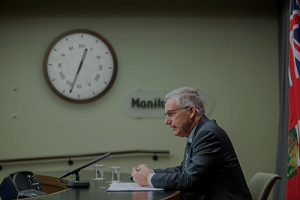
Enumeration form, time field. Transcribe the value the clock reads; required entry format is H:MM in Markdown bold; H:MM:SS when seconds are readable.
**12:33**
